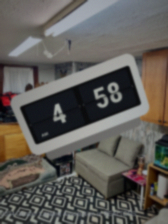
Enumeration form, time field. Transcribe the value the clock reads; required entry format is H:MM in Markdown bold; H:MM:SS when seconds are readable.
**4:58**
